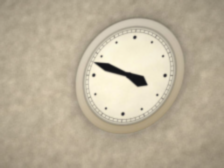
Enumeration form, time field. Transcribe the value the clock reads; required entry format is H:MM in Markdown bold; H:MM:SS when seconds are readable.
**3:48**
